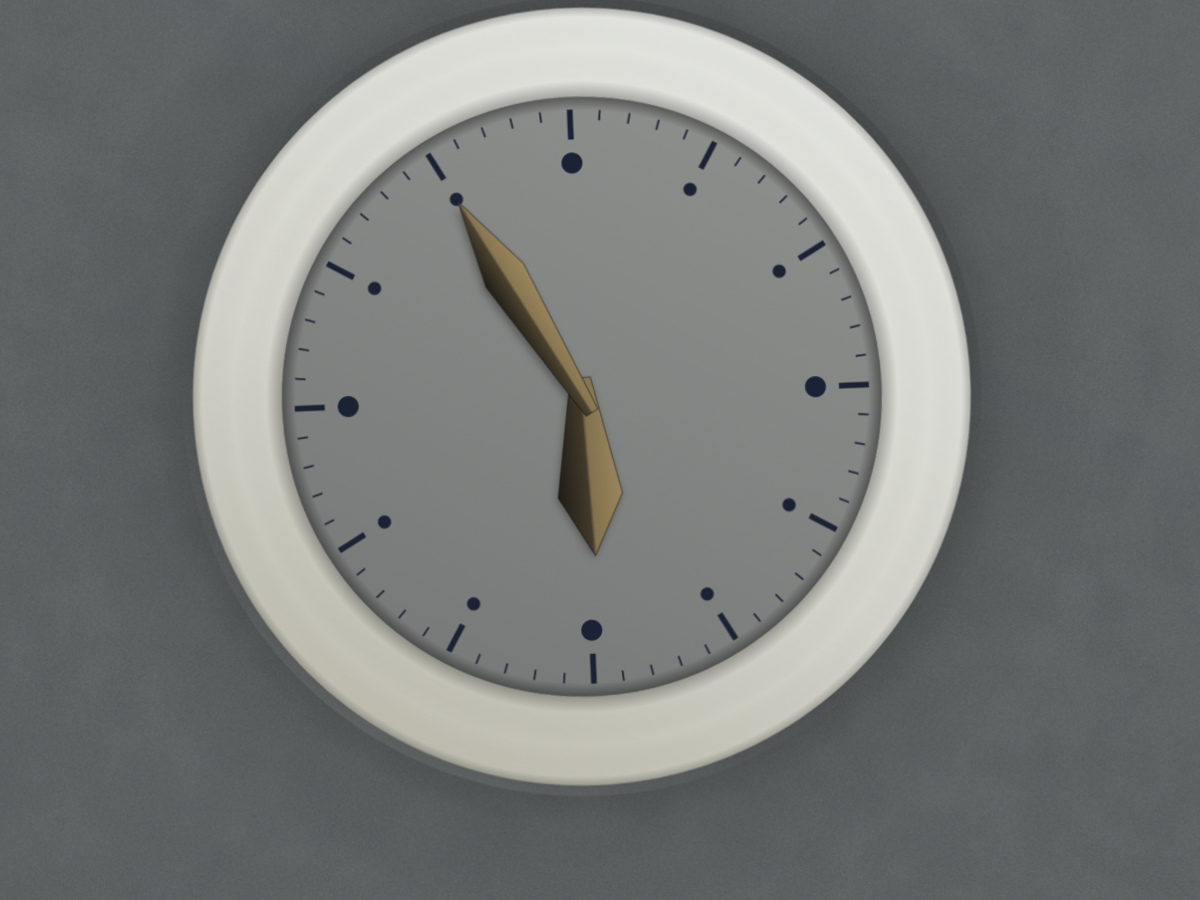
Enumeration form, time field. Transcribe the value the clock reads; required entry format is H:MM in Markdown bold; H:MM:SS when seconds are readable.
**5:55**
